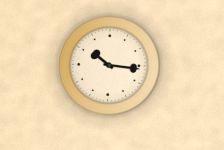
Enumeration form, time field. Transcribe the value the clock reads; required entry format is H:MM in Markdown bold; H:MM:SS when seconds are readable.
**10:16**
